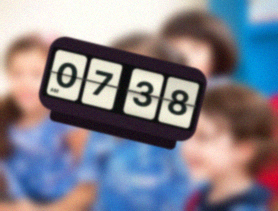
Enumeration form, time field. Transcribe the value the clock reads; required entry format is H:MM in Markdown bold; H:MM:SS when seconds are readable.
**7:38**
